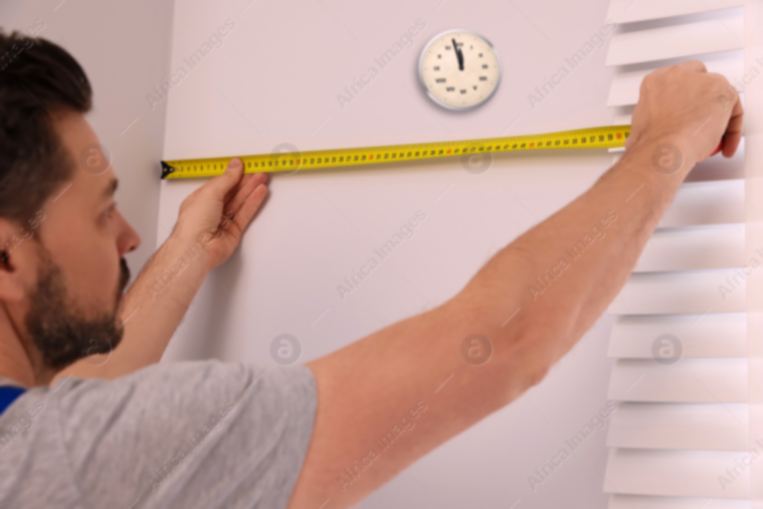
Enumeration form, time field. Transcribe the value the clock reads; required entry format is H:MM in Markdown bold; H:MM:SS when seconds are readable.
**11:58**
